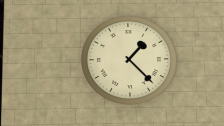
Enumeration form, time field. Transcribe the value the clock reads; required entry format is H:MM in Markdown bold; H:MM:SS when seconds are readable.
**1:23**
